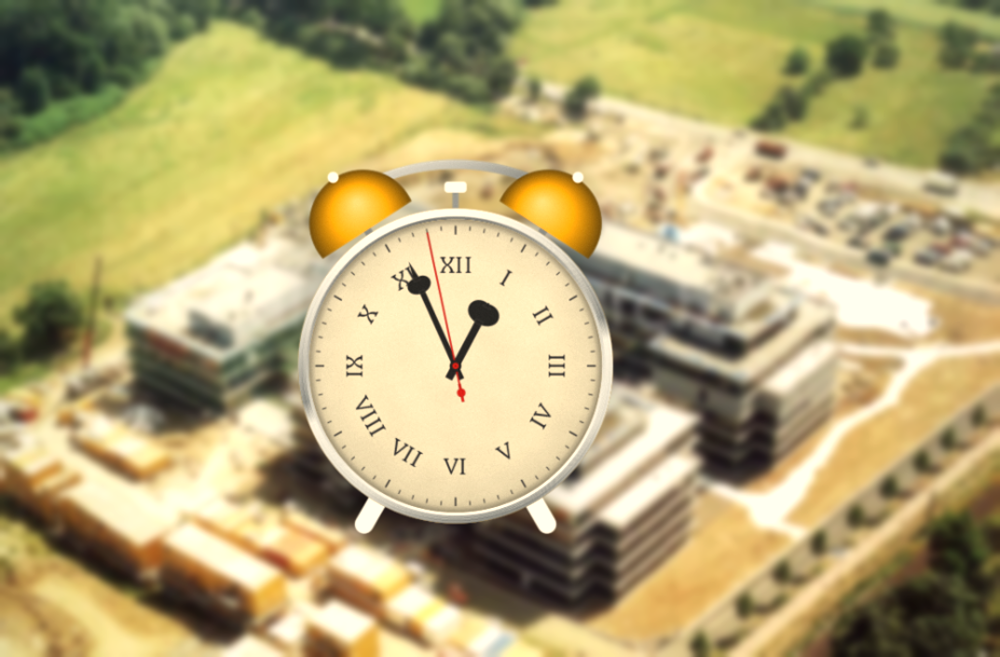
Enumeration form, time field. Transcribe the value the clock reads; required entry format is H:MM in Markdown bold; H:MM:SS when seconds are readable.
**12:55:58**
